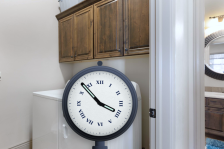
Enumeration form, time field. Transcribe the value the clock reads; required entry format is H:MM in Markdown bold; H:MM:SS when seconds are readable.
**3:53**
